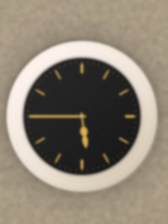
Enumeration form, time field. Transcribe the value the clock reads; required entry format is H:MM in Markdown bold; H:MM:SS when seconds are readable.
**5:45**
